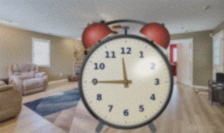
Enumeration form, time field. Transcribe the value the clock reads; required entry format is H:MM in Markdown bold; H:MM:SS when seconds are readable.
**11:45**
